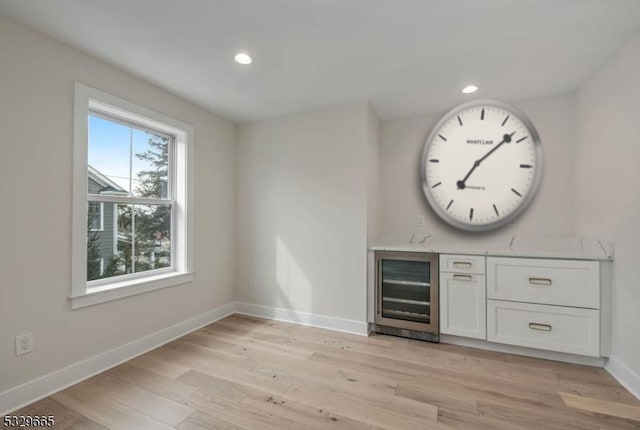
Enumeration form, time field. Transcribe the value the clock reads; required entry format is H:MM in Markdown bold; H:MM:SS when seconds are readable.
**7:08**
